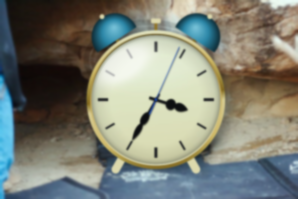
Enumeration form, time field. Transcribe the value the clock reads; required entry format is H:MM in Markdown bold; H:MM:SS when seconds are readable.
**3:35:04**
